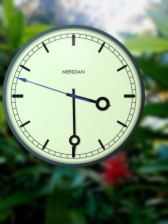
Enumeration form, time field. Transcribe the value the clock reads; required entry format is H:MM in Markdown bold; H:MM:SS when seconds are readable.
**3:29:48**
